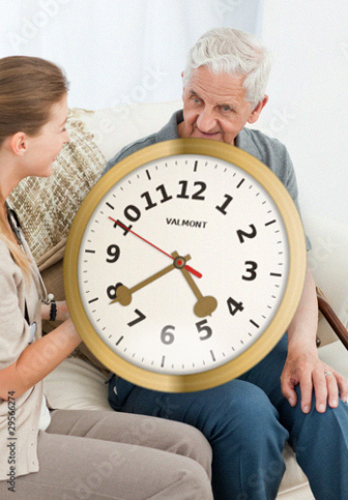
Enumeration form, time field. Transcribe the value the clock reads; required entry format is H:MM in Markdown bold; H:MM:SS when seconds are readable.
**4:38:49**
